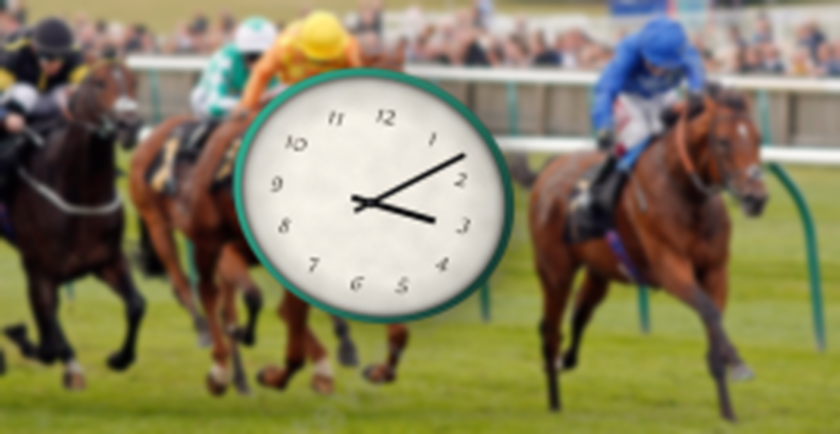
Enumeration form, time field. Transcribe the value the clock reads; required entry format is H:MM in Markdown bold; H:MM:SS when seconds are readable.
**3:08**
